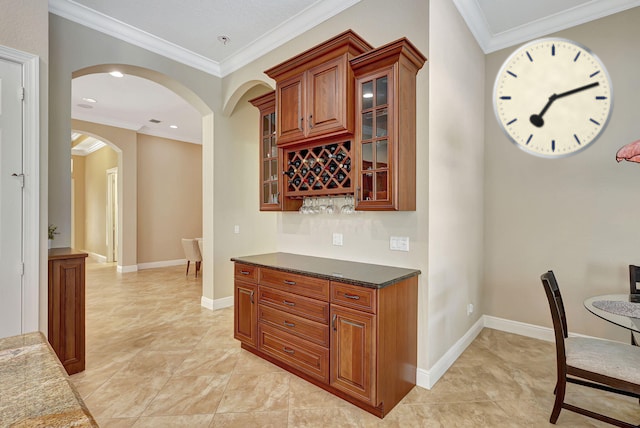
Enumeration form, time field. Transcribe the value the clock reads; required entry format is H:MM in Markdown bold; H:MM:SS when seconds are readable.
**7:12**
